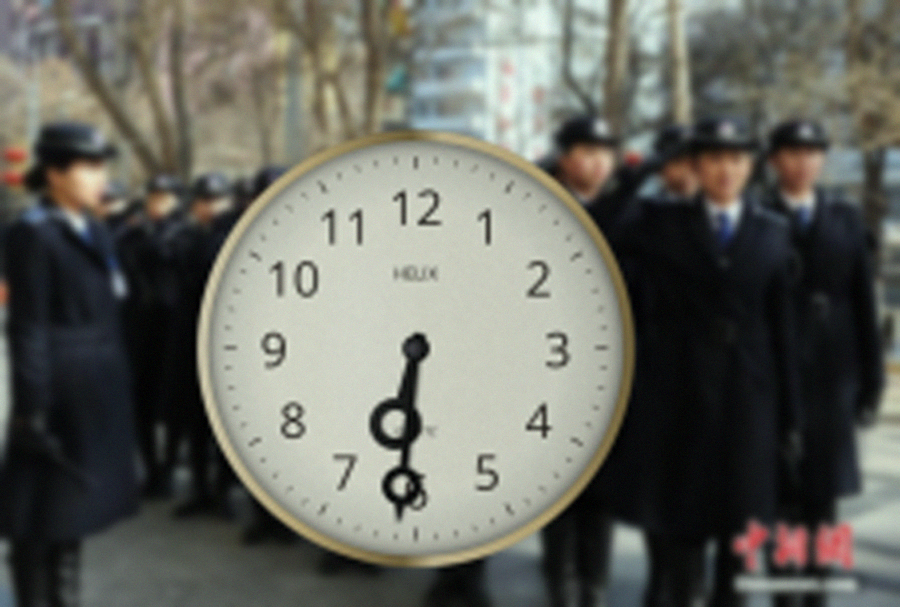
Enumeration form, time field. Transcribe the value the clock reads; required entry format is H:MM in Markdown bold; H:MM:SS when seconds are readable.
**6:31**
